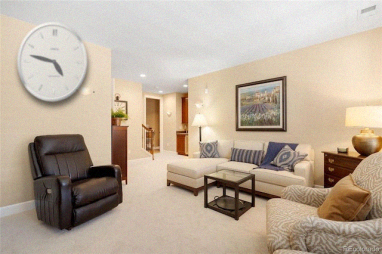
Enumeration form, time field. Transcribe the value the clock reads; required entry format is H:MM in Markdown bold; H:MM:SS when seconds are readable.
**4:47**
